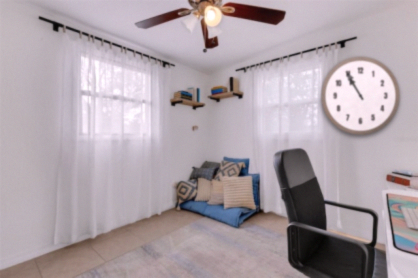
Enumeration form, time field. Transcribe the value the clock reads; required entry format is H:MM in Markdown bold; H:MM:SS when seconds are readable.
**10:55**
